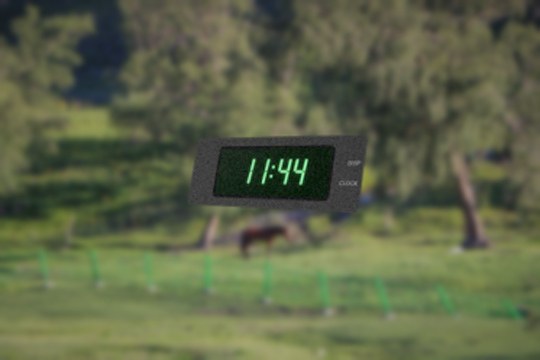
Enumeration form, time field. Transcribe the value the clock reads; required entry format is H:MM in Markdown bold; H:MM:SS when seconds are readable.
**11:44**
